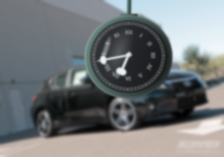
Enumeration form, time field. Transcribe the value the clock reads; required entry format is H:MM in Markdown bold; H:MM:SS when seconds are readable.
**6:43**
